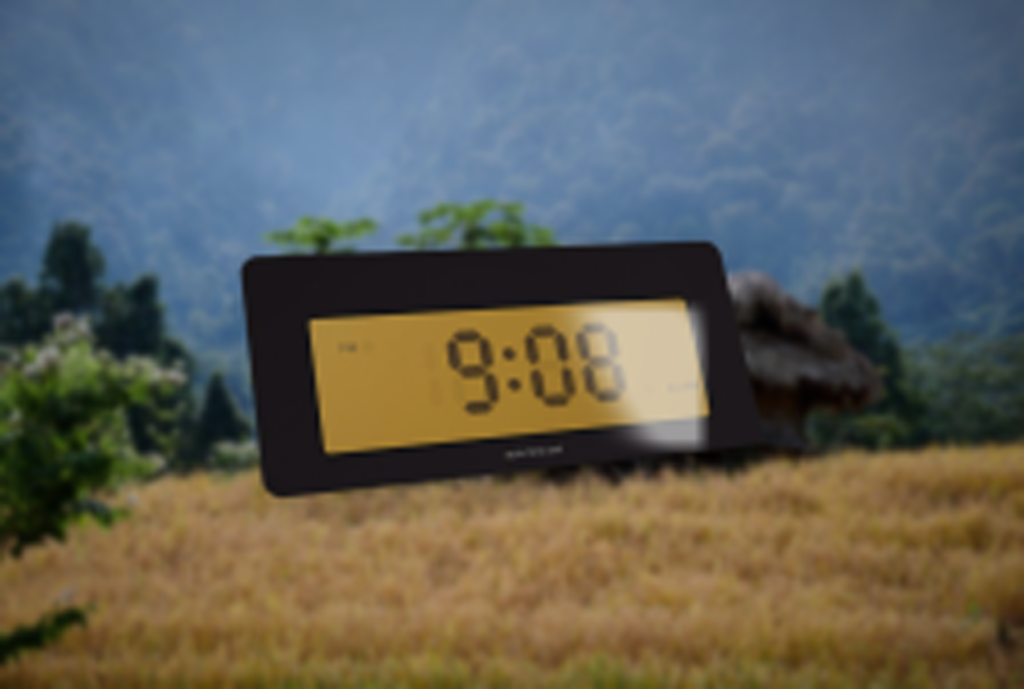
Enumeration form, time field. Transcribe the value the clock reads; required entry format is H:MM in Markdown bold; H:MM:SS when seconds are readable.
**9:08**
